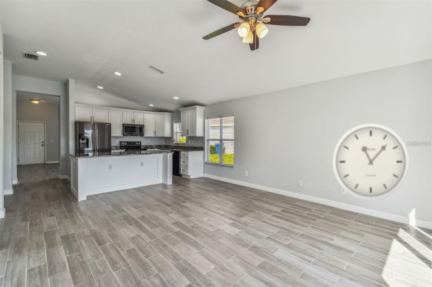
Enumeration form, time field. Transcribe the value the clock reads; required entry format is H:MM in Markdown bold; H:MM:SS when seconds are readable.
**11:07**
